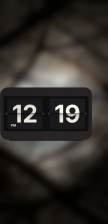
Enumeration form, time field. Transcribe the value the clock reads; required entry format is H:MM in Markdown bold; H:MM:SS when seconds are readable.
**12:19**
